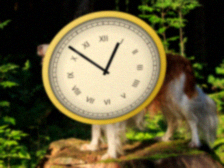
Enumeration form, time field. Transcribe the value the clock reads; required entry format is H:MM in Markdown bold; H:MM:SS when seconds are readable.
**12:52**
